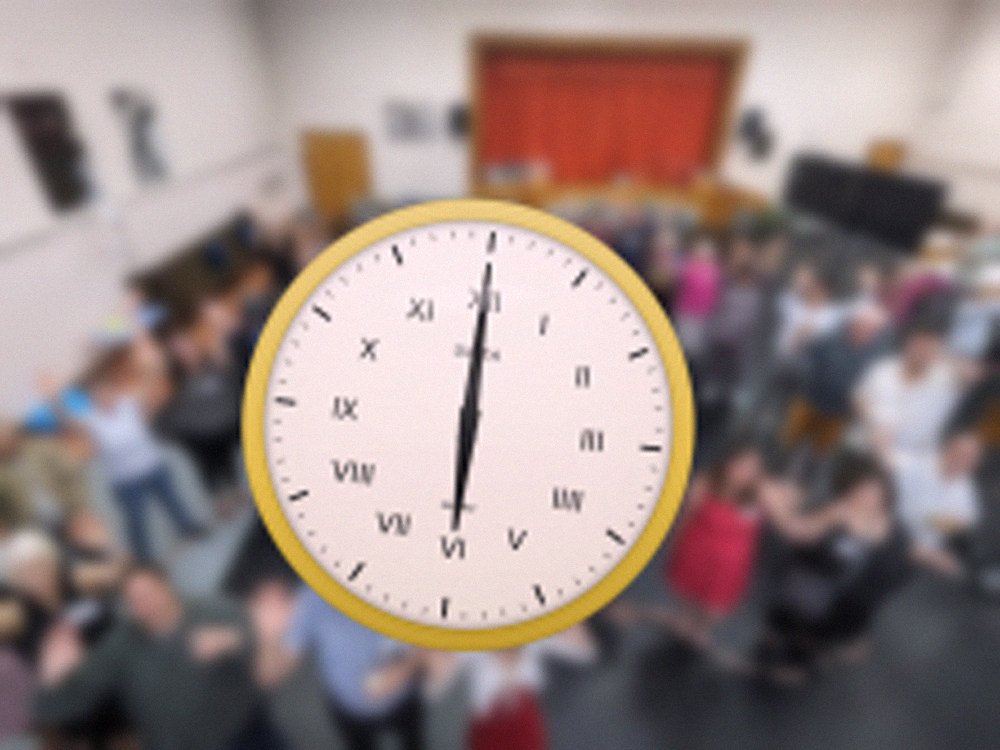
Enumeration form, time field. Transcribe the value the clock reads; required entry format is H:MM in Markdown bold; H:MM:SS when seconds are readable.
**6:00**
